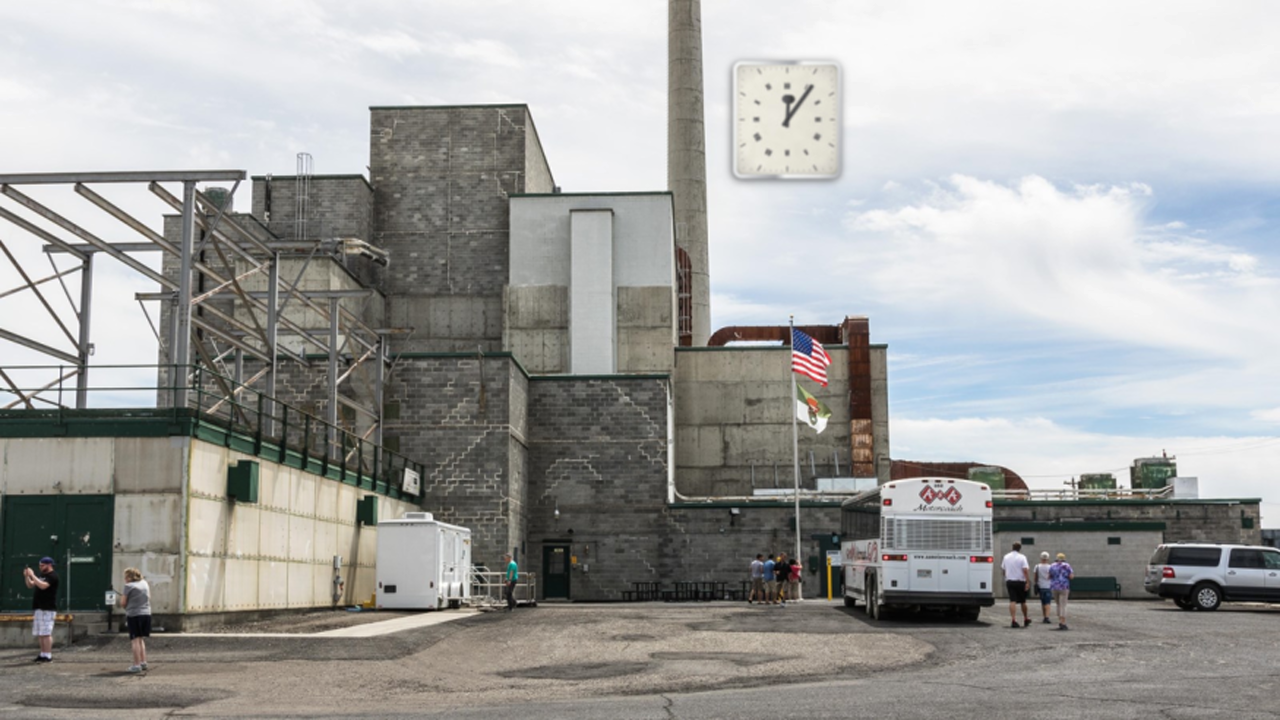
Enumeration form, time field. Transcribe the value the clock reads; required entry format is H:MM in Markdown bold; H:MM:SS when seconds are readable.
**12:06**
